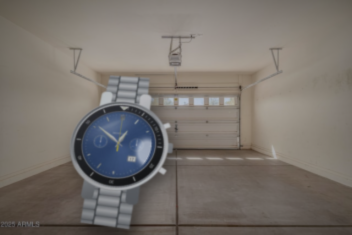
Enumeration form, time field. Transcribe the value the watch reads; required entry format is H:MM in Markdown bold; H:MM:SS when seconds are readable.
**12:51**
